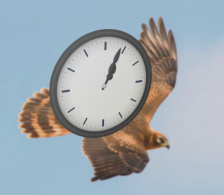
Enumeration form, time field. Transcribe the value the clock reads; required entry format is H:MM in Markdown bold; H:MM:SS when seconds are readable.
**1:04**
